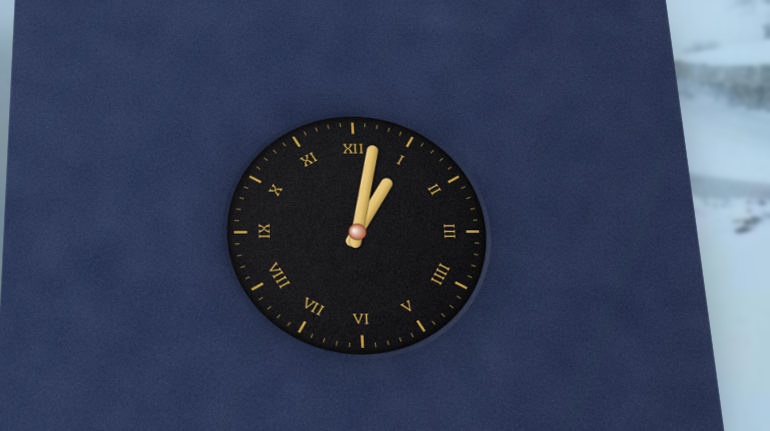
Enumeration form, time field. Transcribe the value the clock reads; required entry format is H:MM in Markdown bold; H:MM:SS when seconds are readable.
**1:02**
